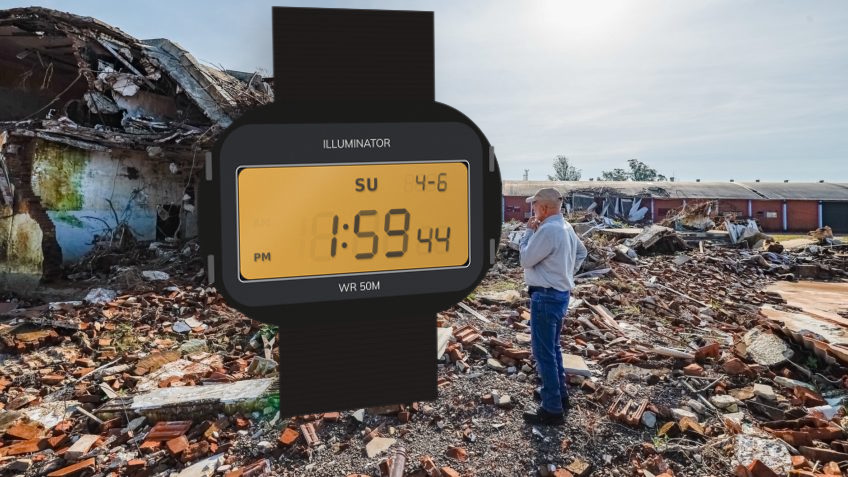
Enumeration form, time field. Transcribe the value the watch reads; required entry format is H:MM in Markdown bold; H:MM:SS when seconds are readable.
**1:59:44**
